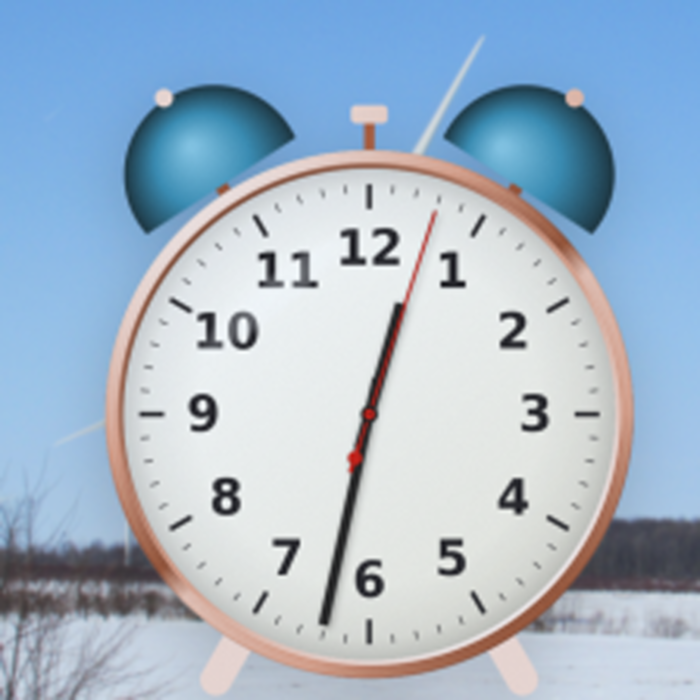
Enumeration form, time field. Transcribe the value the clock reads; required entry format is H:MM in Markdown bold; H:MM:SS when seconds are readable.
**12:32:03**
